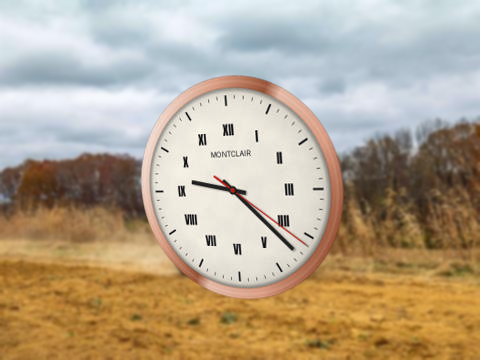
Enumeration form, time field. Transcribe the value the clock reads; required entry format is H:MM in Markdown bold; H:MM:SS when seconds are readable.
**9:22:21**
